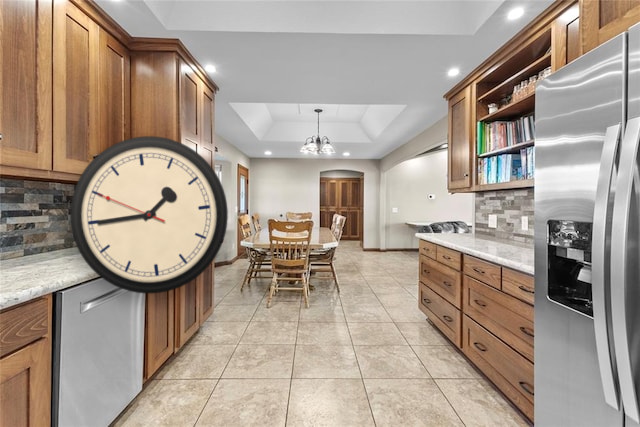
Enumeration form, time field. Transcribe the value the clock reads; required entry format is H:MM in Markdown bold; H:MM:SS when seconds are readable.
**1:44:50**
